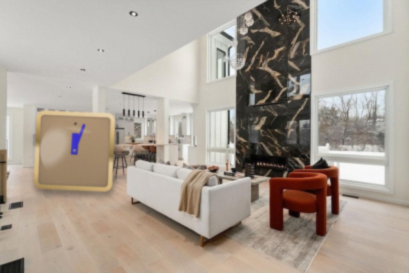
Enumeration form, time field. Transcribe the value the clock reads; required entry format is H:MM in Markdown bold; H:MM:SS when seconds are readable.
**12:03**
